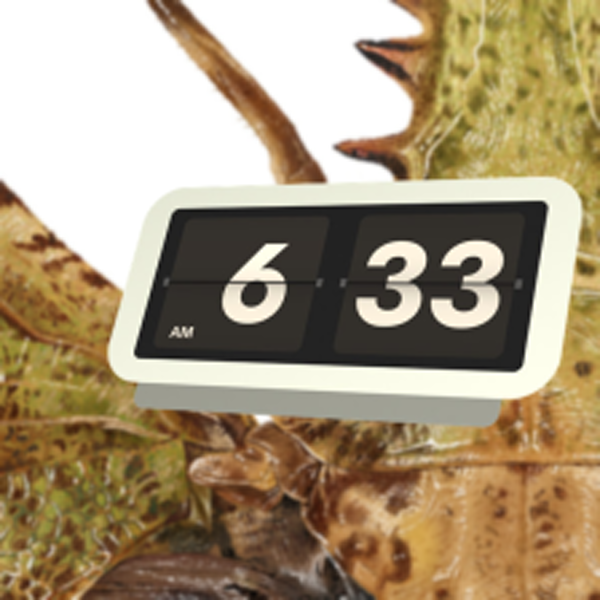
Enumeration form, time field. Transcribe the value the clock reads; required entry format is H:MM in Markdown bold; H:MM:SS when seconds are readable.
**6:33**
